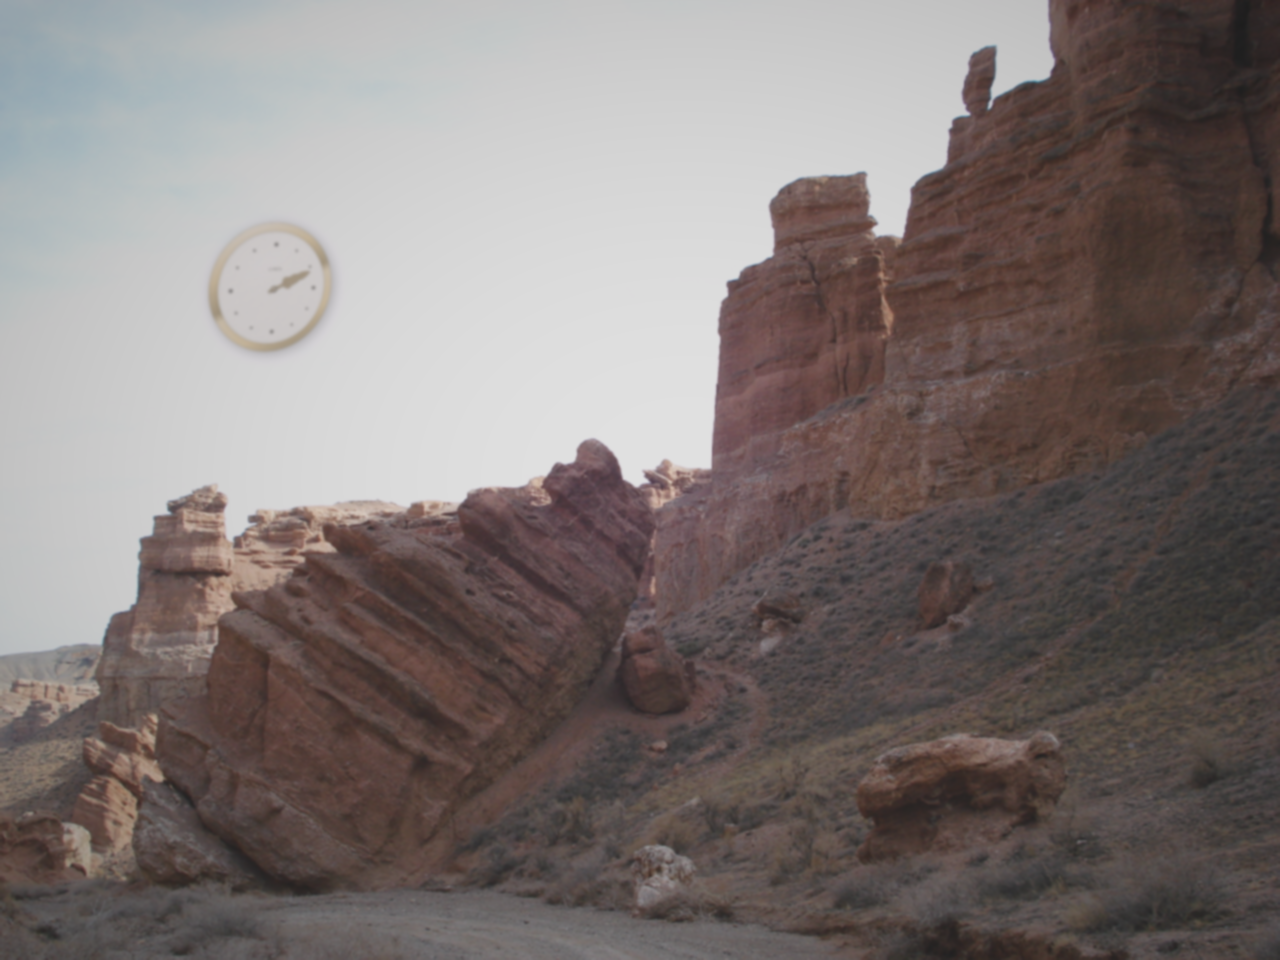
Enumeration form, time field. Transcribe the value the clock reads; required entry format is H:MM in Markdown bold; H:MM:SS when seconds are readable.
**2:11**
